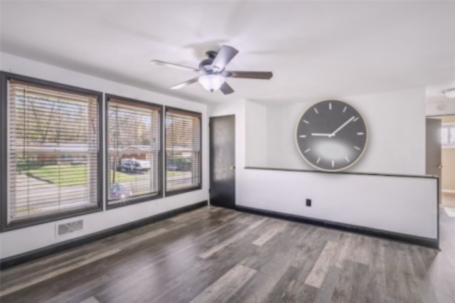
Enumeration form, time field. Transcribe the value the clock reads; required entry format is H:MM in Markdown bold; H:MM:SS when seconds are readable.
**9:09**
